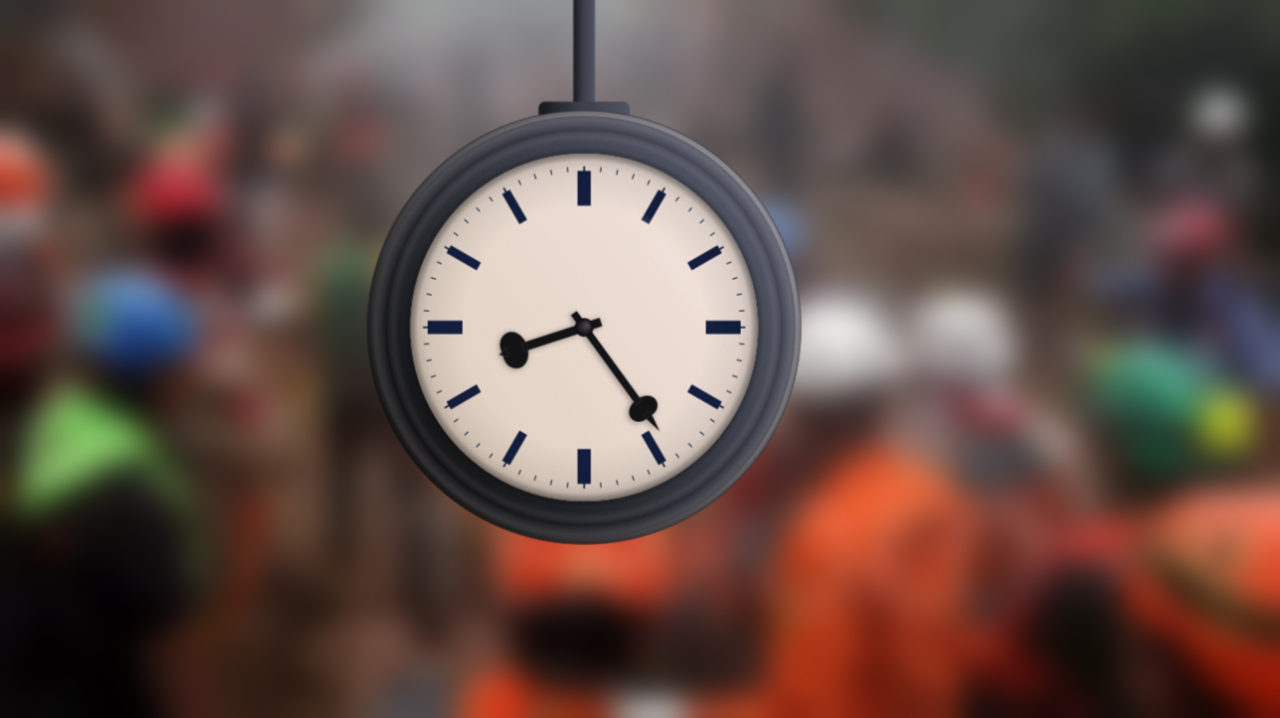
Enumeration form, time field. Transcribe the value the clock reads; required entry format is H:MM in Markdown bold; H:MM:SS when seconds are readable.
**8:24**
